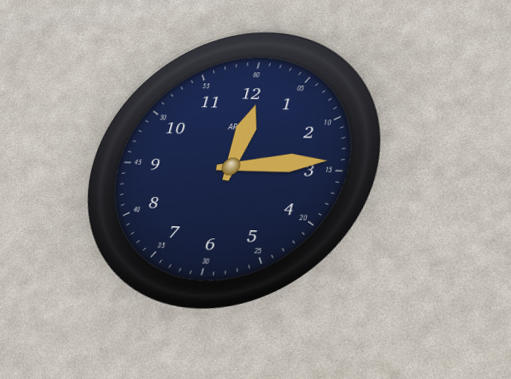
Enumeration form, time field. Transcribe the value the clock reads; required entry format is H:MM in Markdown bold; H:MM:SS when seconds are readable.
**12:14**
